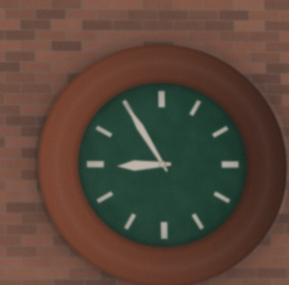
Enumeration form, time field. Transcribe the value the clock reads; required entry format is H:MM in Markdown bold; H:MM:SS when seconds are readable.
**8:55**
